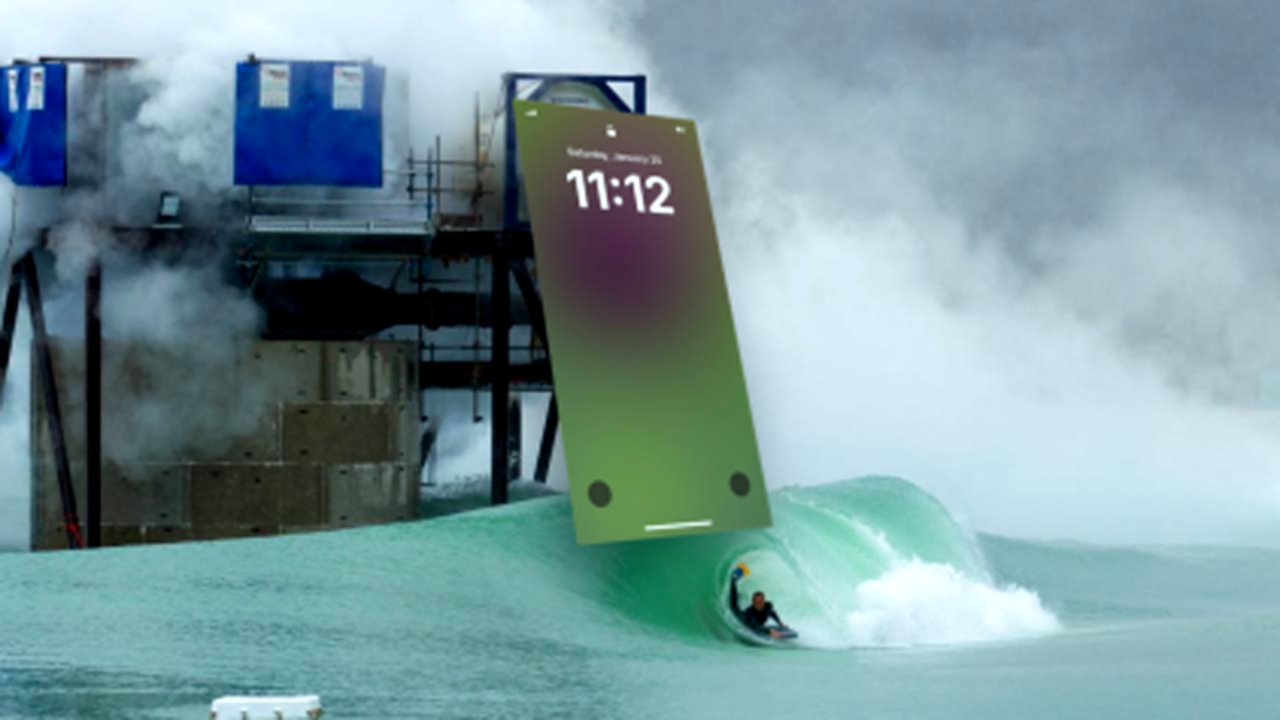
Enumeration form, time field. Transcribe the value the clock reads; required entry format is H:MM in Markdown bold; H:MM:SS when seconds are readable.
**11:12**
